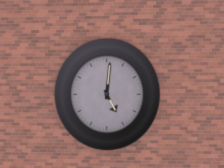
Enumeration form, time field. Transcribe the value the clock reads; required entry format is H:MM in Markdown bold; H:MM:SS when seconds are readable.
**5:01**
